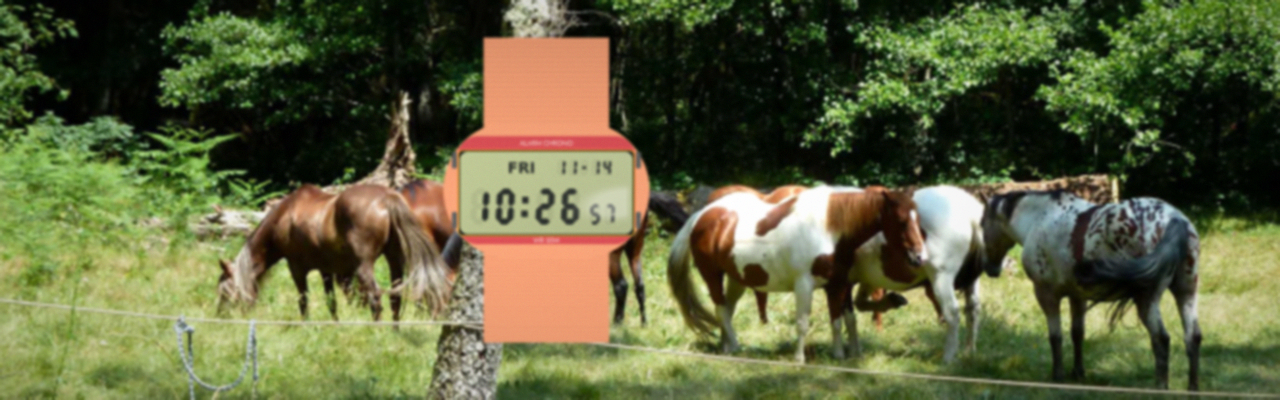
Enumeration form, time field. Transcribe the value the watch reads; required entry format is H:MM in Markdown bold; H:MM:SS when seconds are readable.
**10:26:57**
